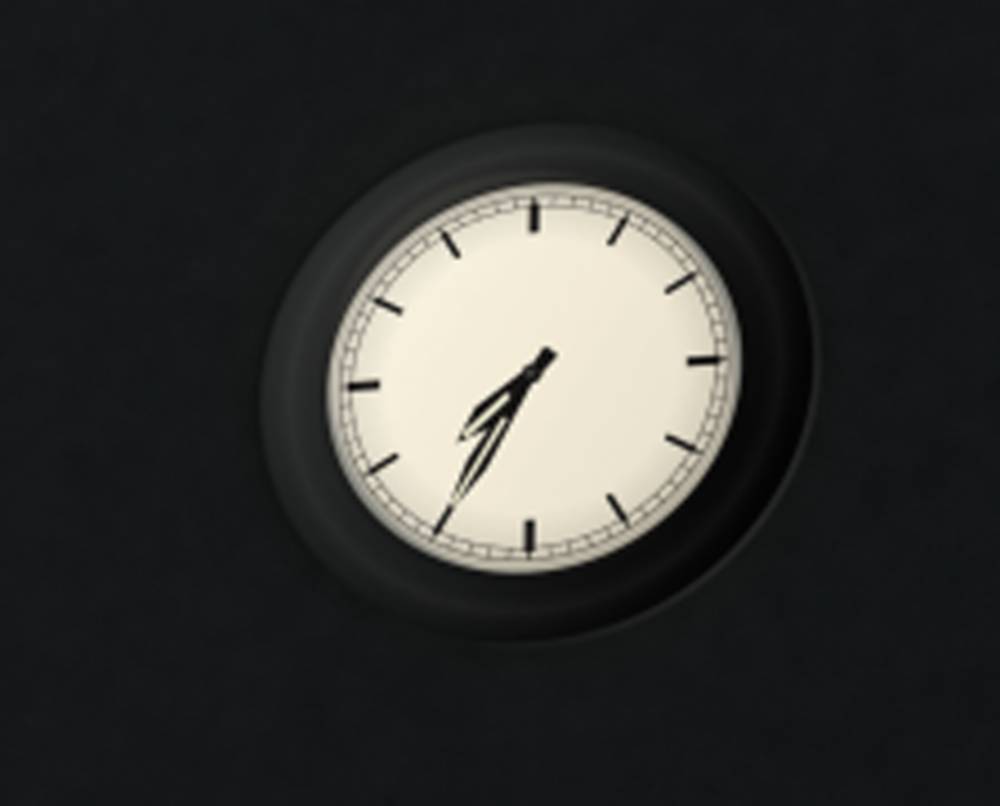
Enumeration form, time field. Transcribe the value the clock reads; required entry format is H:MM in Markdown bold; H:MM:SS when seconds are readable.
**7:35**
